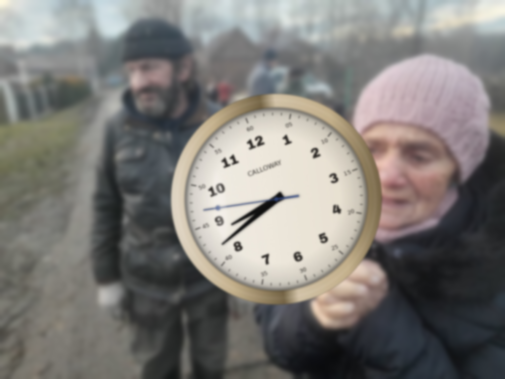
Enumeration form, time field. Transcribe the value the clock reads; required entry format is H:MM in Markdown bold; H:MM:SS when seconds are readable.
**8:41:47**
